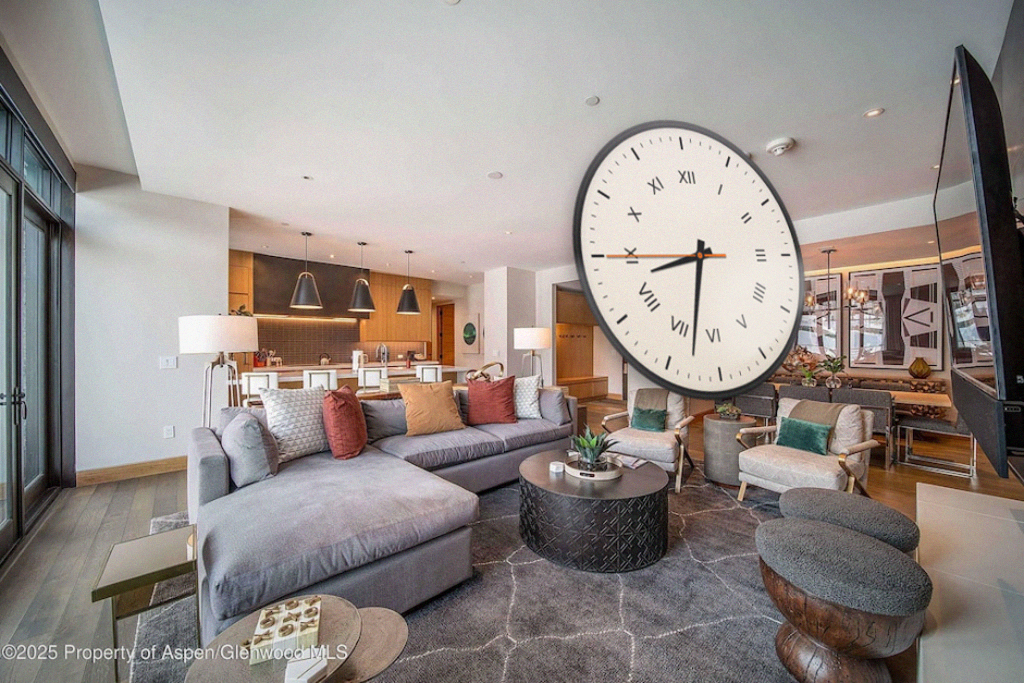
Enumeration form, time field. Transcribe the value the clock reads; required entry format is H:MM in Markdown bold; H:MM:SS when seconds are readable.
**8:32:45**
